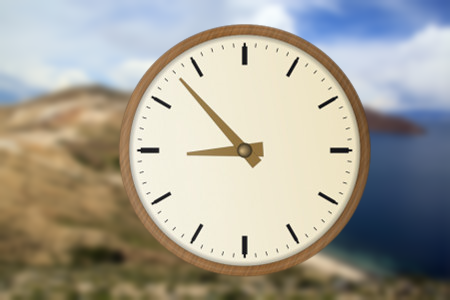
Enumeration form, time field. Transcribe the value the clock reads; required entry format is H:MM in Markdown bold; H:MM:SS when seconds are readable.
**8:53**
